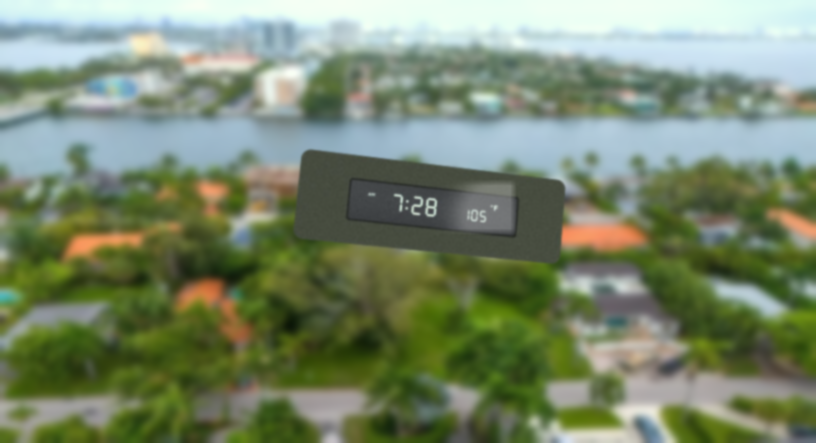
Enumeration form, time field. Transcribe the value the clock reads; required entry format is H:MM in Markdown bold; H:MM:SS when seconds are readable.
**7:28**
